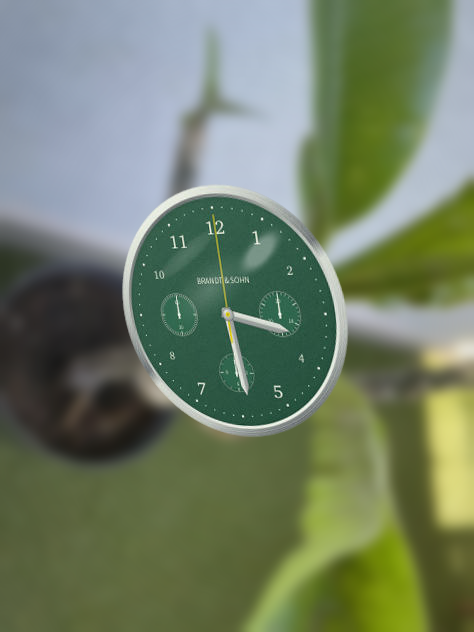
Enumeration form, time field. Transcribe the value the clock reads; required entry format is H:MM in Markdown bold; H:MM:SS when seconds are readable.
**3:29**
